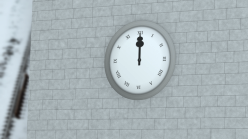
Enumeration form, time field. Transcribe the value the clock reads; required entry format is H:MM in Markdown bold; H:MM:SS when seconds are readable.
**12:00**
